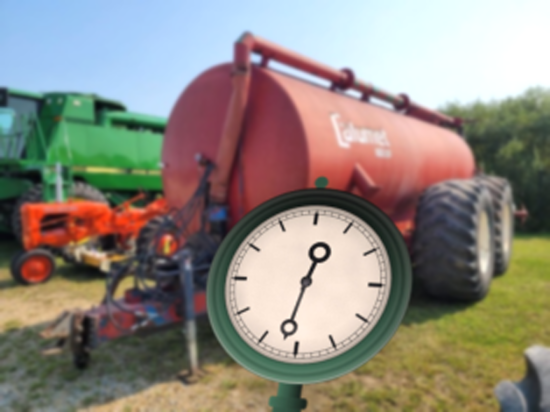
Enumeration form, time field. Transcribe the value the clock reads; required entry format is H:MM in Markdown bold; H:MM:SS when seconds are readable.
**12:32**
